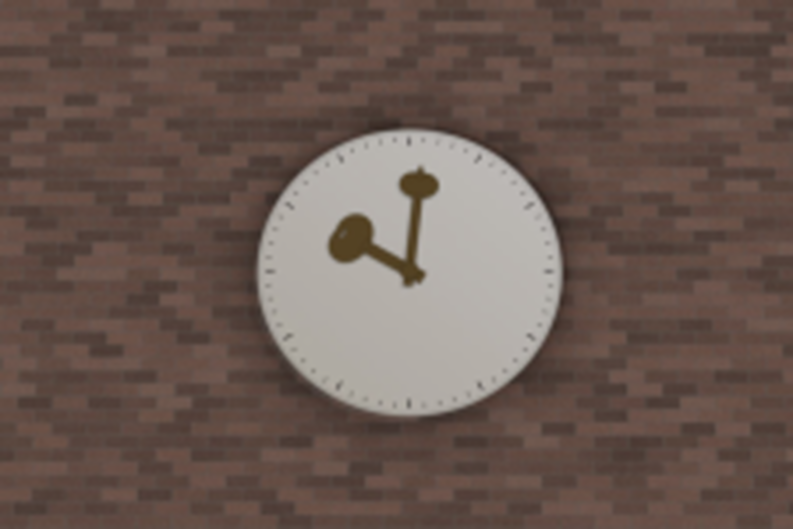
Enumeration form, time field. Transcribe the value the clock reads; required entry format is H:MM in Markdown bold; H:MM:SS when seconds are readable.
**10:01**
